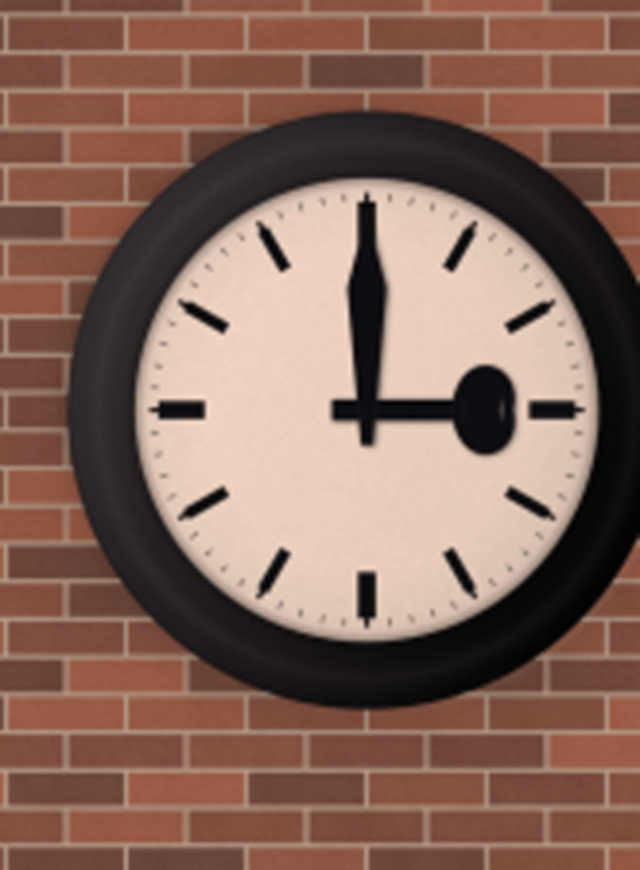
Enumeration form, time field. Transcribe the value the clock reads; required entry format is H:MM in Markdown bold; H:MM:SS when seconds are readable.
**3:00**
